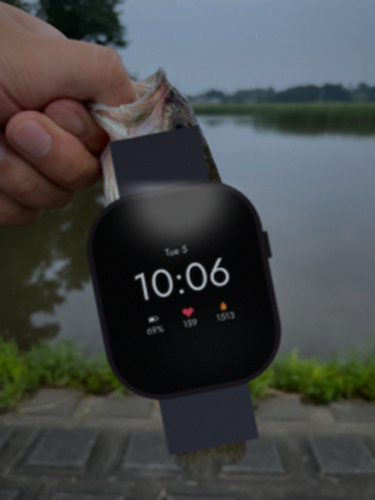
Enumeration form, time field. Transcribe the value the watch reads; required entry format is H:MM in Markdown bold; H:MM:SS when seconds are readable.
**10:06**
